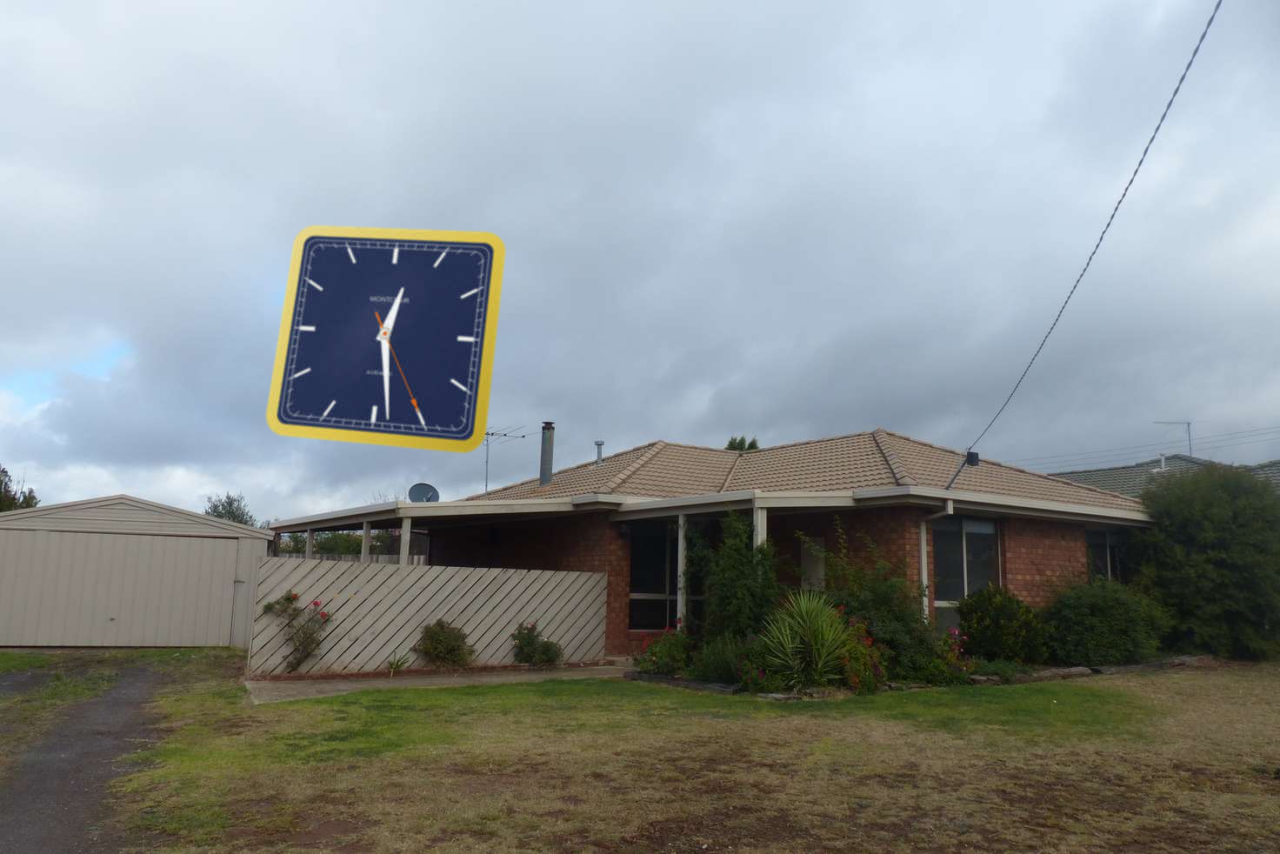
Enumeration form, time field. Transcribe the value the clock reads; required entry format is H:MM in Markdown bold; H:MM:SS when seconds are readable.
**12:28:25**
